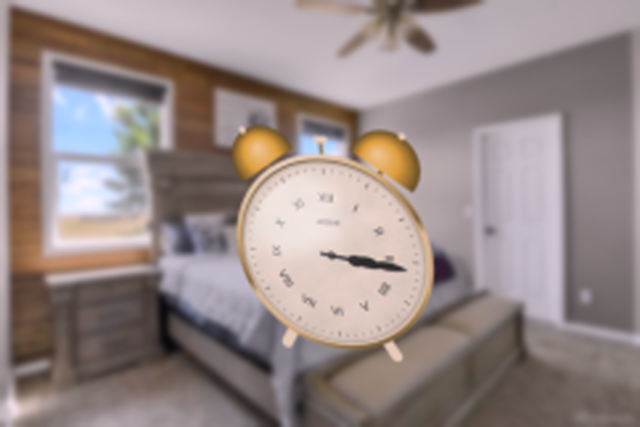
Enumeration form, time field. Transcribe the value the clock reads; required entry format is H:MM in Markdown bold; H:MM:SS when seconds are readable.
**3:16**
